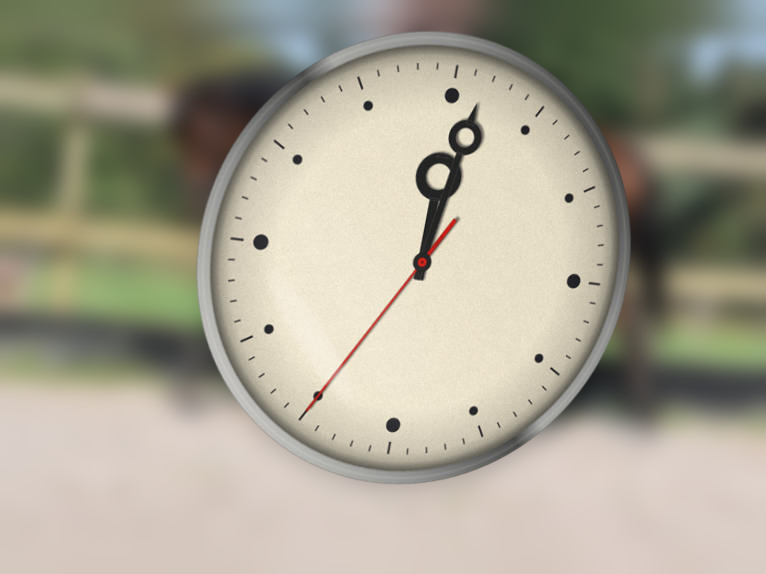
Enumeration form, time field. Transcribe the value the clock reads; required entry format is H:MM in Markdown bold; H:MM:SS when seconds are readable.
**12:01:35**
